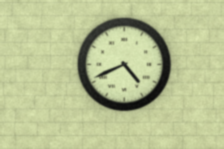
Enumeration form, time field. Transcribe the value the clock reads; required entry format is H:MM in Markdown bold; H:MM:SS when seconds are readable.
**4:41**
